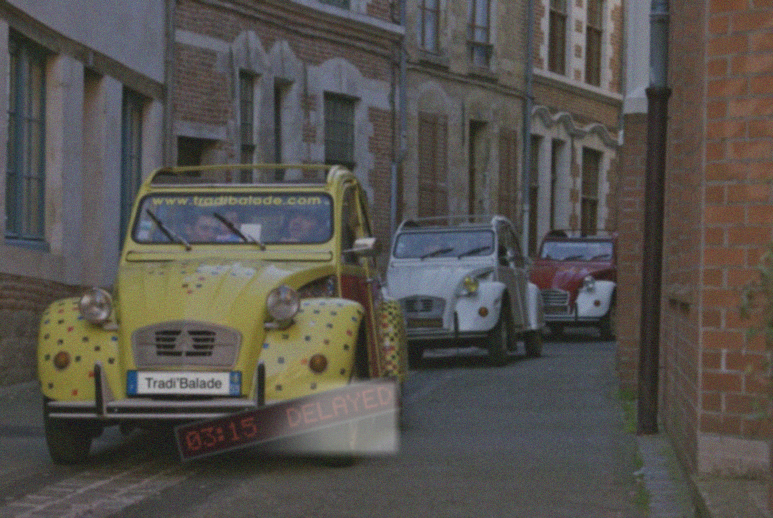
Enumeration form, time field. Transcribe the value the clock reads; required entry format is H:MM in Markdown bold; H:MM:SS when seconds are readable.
**3:15**
